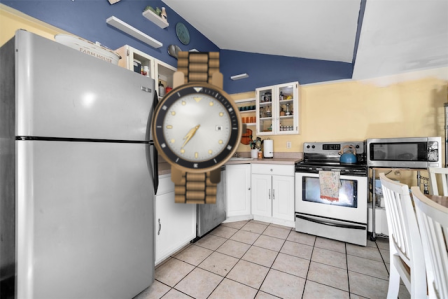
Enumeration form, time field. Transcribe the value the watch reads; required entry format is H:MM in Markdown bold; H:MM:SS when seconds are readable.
**7:36**
